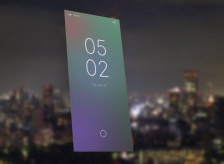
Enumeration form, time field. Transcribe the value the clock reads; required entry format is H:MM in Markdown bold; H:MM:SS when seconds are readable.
**5:02**
